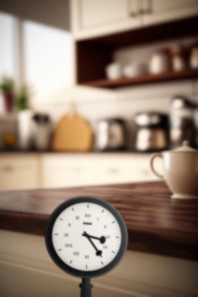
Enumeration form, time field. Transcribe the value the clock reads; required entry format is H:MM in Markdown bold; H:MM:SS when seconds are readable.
**3:24**
